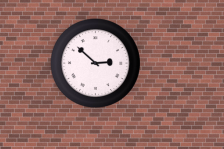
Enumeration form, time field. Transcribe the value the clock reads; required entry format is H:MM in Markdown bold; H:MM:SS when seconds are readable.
**2:52**
